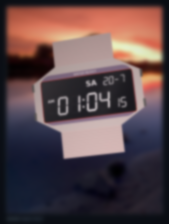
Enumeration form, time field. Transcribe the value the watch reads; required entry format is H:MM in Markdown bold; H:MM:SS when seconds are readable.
**1:04**
